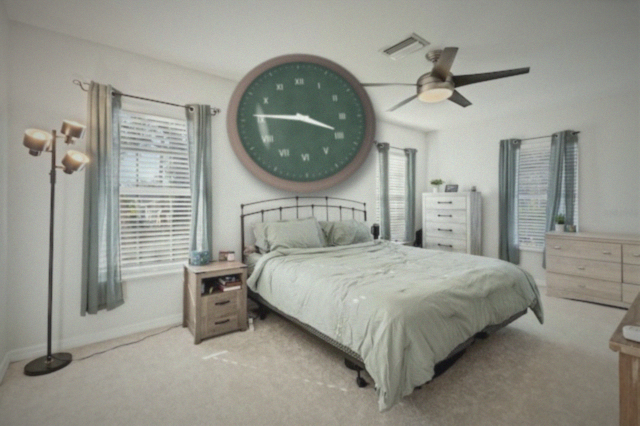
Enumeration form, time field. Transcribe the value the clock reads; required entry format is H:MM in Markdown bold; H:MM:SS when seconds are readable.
**3:46**
